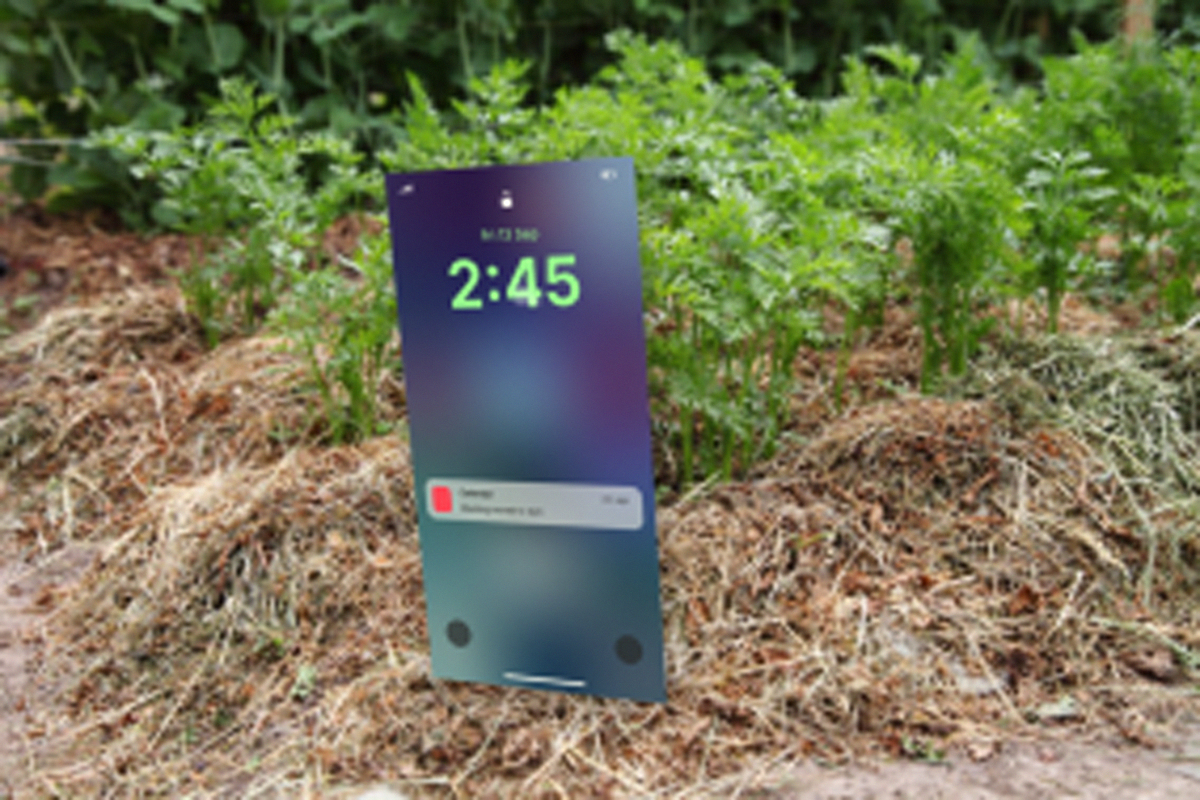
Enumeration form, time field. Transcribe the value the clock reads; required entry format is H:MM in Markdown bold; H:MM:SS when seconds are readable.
**2:45**
